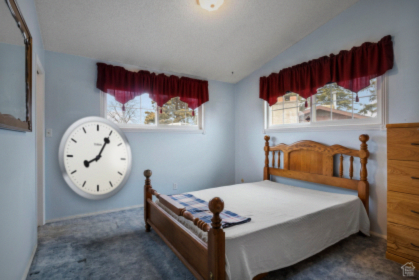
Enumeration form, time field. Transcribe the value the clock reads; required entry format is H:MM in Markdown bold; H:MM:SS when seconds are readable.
**8:05**
